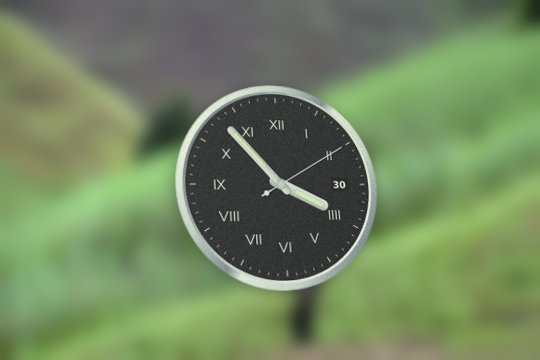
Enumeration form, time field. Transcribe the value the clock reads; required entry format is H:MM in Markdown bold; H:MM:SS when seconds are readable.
**3:53:10**
